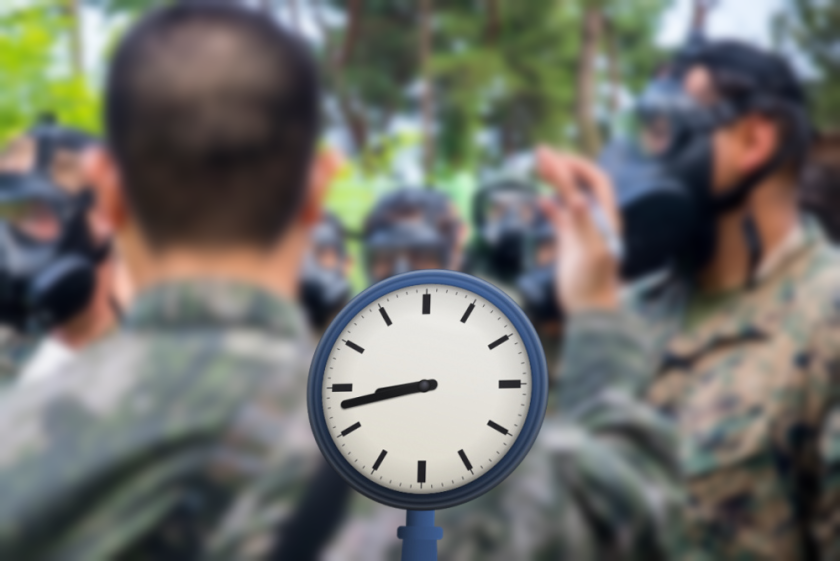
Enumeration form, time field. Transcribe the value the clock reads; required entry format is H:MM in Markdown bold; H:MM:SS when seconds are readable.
**8:43**
